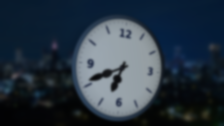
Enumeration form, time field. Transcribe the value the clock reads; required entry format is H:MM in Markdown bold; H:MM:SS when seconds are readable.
**6:41**
